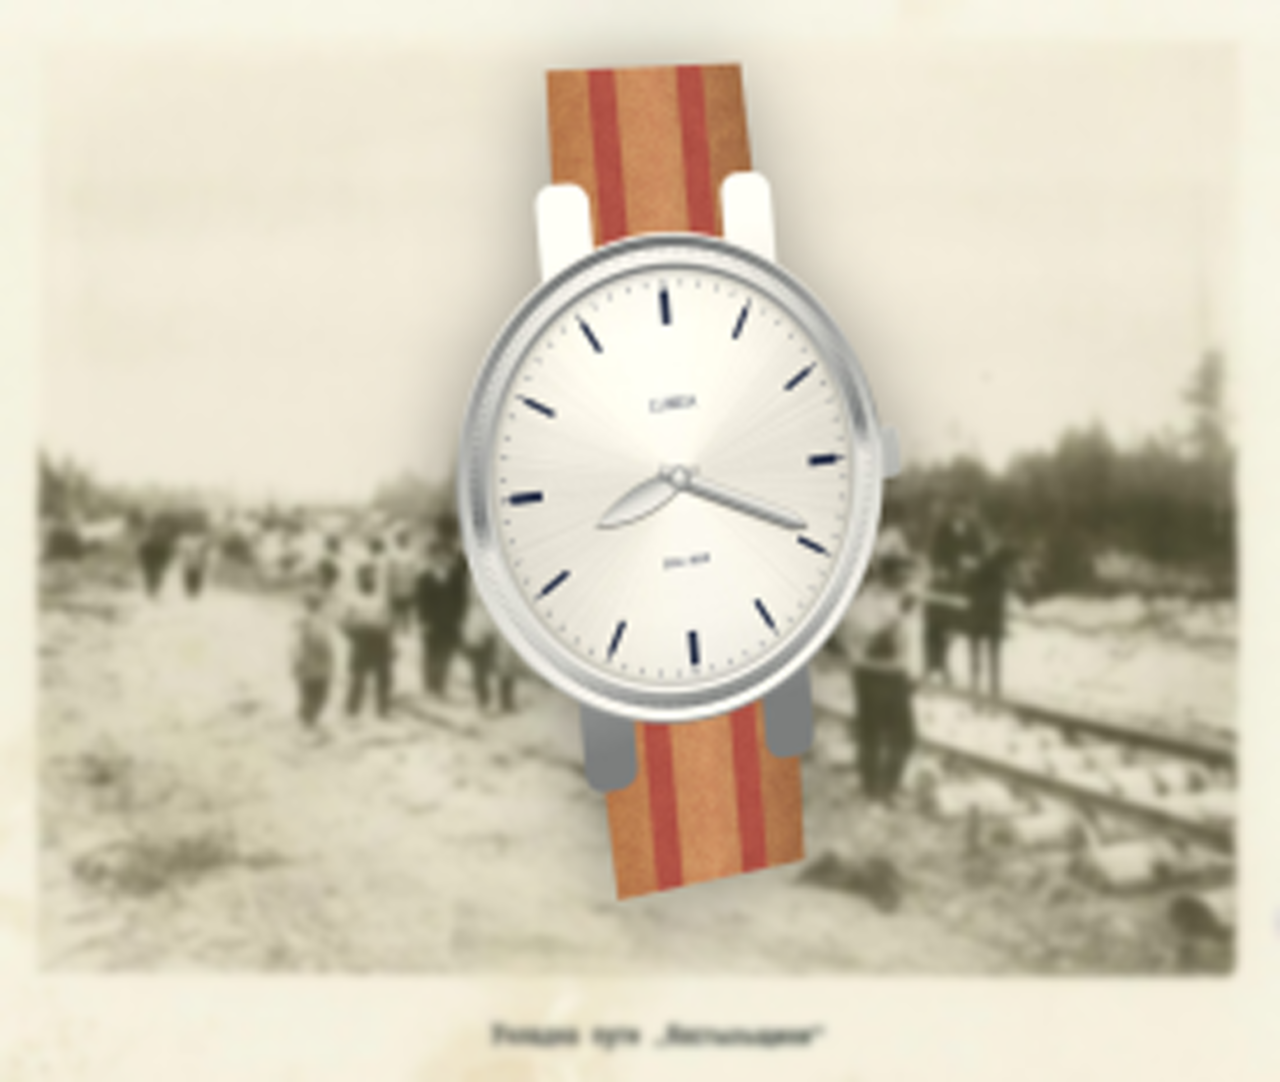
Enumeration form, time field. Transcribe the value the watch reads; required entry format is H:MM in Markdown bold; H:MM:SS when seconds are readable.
**8:19**
